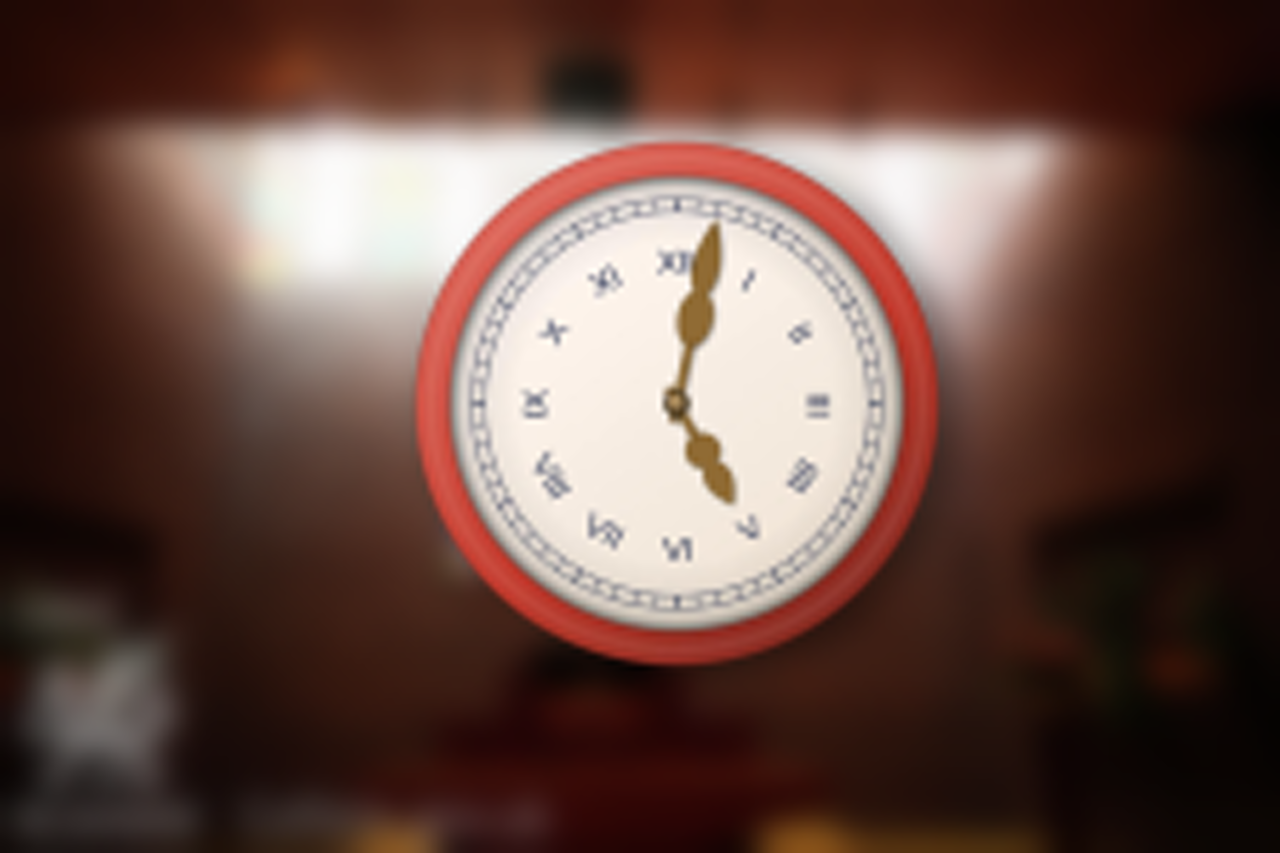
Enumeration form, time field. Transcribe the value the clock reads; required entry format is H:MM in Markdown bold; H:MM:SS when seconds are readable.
**5:02**
